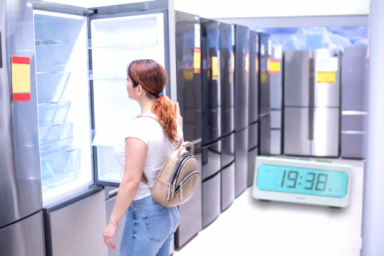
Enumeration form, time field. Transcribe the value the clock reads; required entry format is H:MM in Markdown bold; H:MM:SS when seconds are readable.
**19:38**
